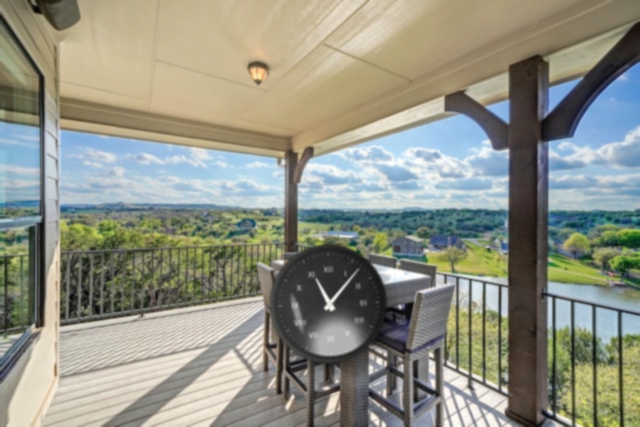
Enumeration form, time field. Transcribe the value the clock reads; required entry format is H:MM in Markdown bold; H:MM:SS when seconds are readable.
**11:07**
